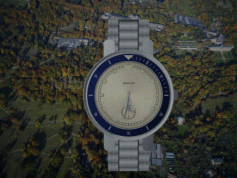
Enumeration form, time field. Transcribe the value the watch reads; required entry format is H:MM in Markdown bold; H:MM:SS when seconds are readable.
**5:32**
